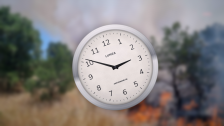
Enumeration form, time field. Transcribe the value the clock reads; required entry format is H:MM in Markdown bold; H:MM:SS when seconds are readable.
**2:51**
